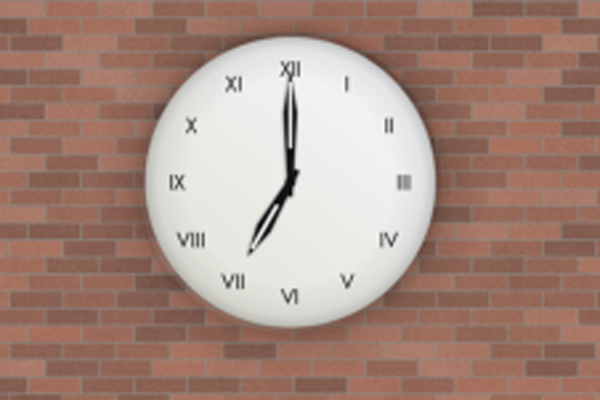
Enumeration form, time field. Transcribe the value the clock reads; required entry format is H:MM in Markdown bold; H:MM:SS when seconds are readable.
**7:00**
